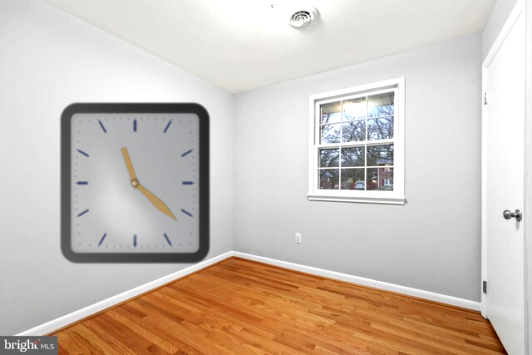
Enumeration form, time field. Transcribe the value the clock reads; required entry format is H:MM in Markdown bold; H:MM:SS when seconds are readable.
**11:22**
